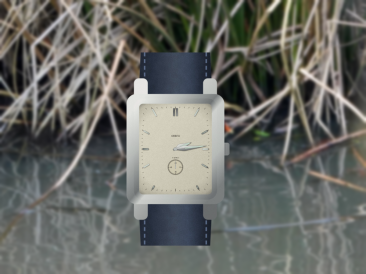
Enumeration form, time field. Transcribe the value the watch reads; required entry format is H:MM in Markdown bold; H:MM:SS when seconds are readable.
**2:14**
